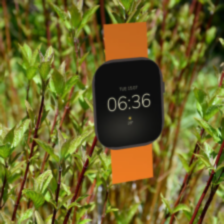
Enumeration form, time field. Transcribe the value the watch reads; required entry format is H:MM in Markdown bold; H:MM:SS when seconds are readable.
**6:36**
